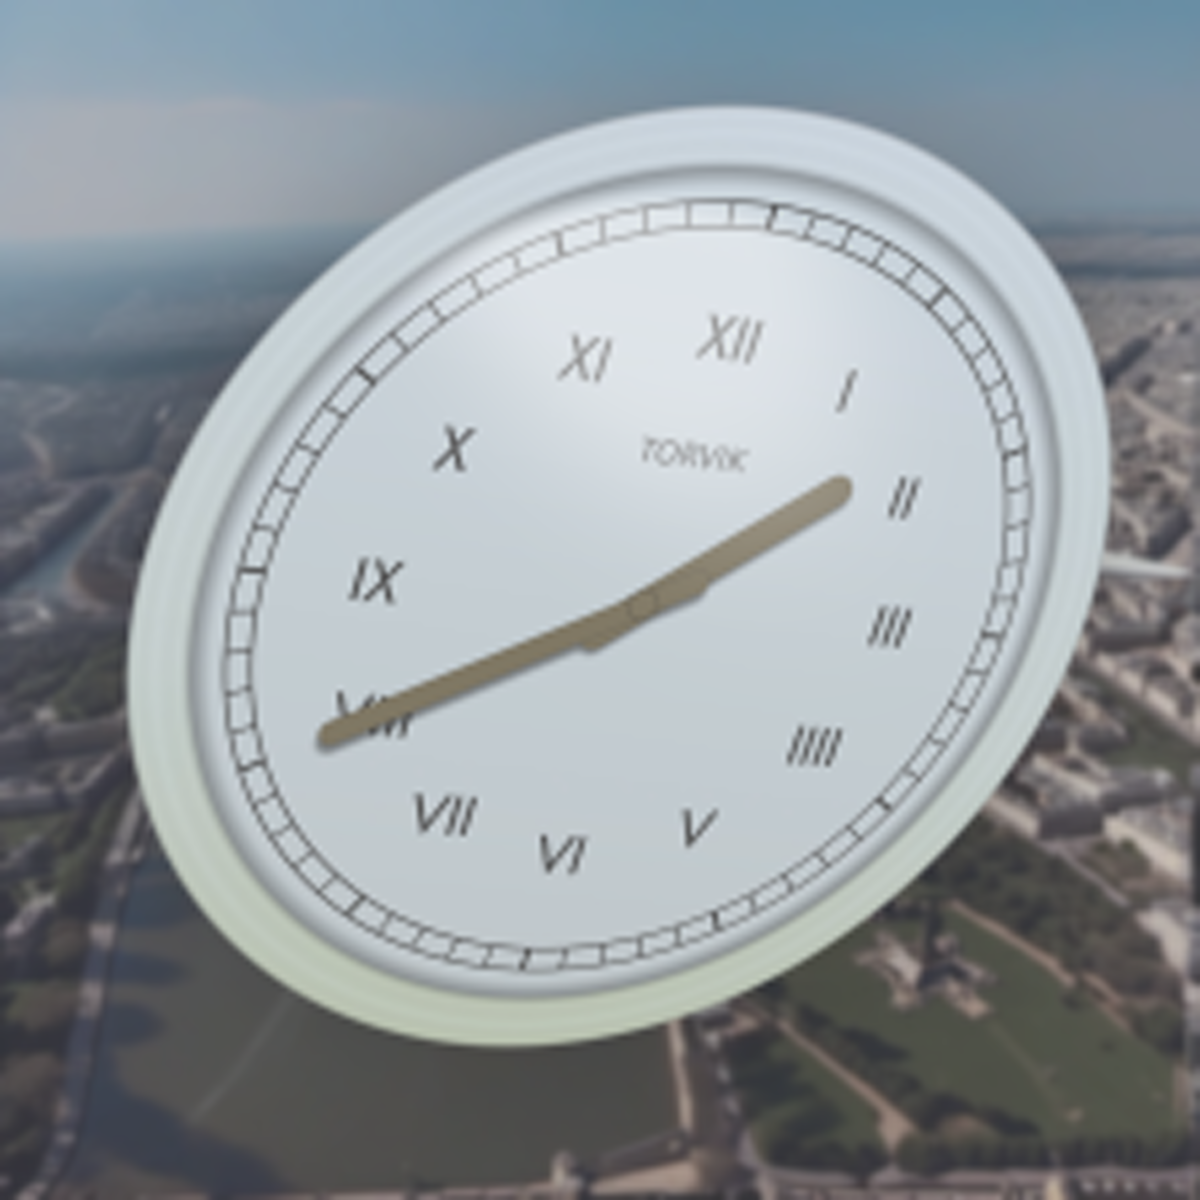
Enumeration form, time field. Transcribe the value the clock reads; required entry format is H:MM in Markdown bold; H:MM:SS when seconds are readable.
**1:40**
